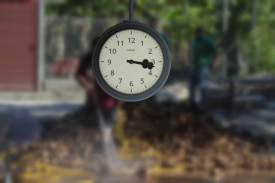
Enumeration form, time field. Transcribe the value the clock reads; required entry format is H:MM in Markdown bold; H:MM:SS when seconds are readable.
**3:17**
